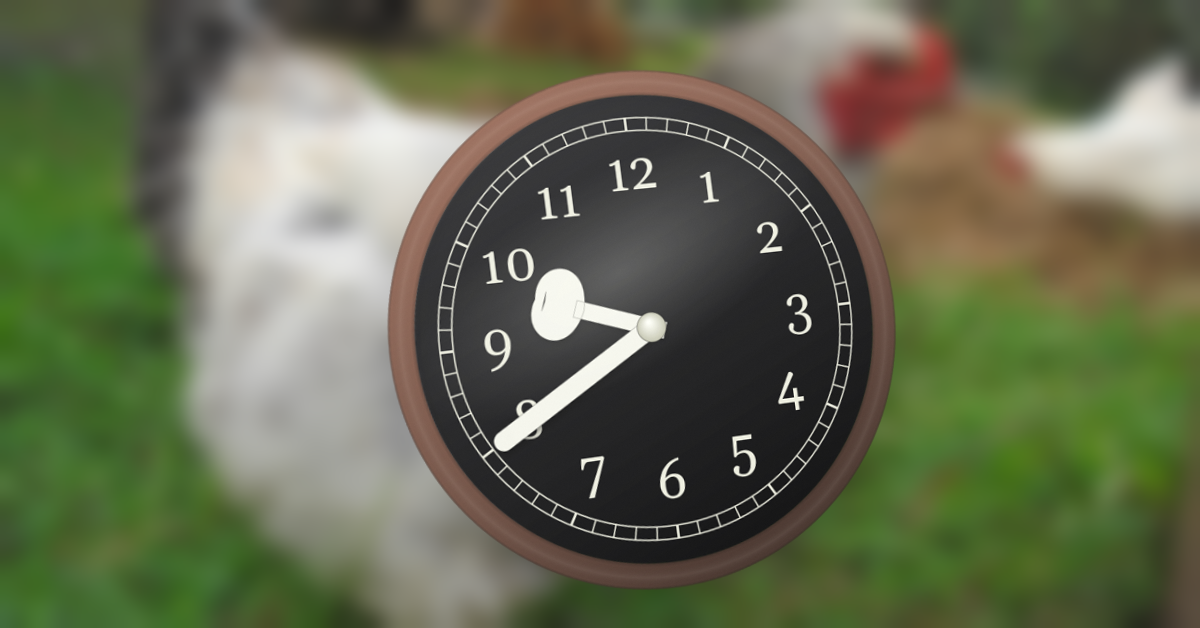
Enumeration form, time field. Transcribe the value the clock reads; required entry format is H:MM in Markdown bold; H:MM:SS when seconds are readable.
**9:40**
